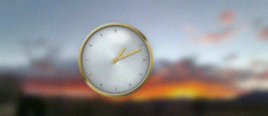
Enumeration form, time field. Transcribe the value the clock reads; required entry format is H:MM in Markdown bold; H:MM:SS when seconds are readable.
**1:11**
